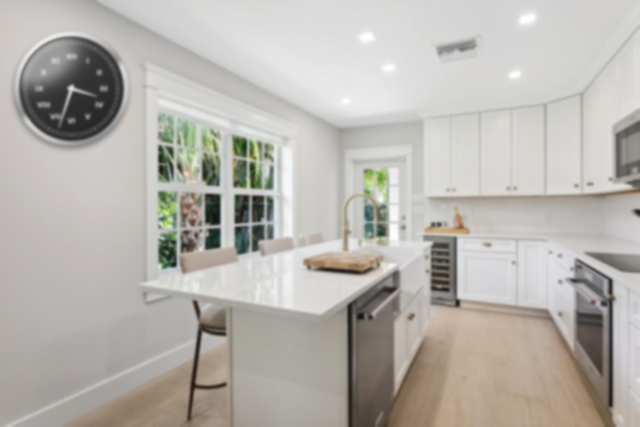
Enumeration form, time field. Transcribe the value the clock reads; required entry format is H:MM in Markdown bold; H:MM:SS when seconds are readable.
**3:33**
